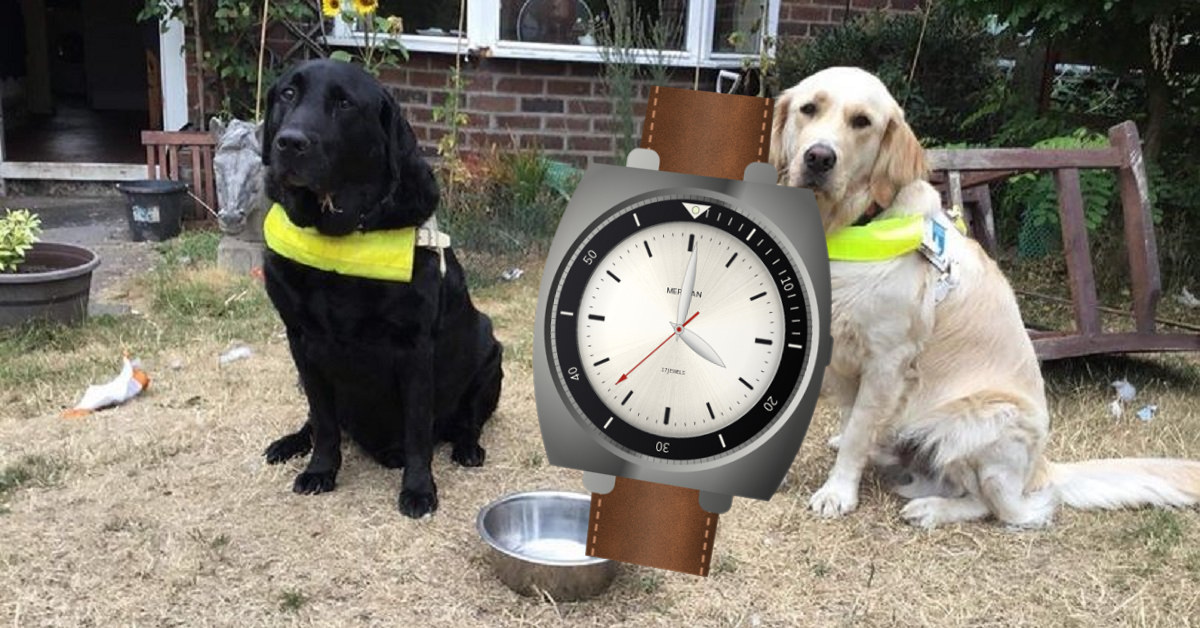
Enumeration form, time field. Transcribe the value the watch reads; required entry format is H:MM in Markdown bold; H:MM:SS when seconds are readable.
**4:00:37**
